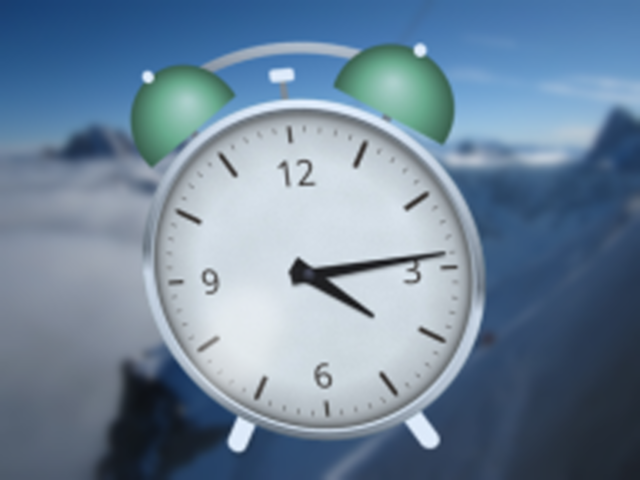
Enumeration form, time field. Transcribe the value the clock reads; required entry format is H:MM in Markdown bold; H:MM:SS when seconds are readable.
**4:14**
